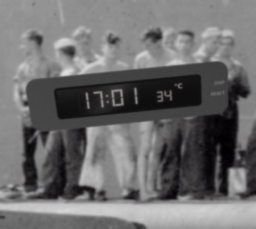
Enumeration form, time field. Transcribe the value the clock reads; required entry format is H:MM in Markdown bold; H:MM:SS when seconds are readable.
**17:01**
